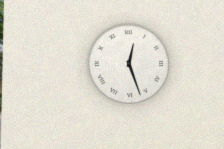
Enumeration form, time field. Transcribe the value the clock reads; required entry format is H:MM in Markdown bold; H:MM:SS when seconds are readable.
**12:27**
